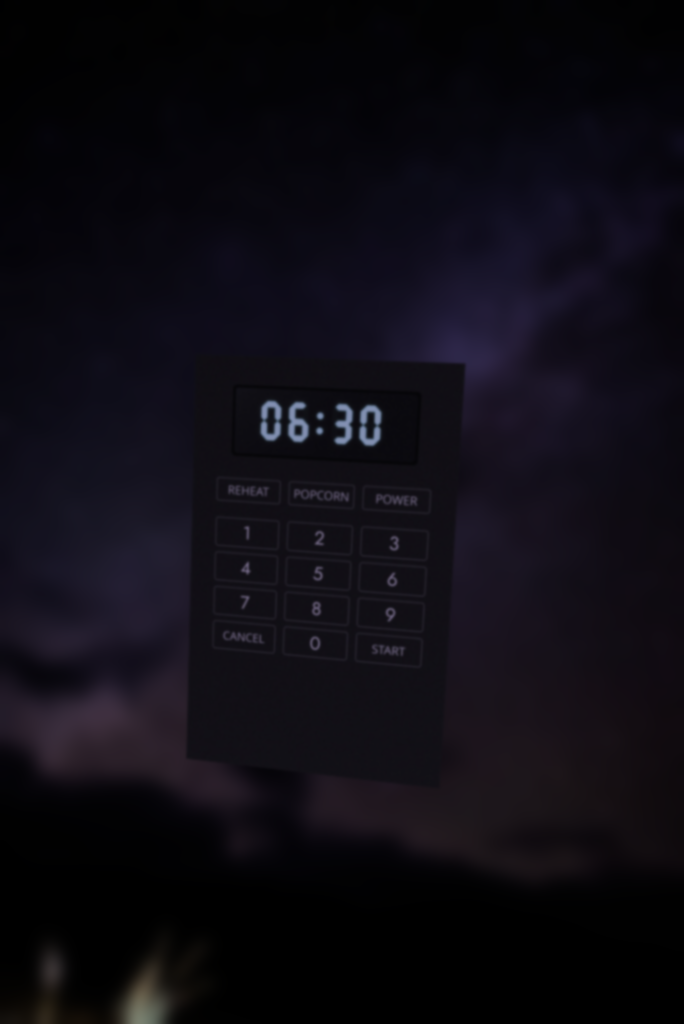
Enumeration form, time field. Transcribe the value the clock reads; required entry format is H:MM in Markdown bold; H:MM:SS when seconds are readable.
**6:30**
